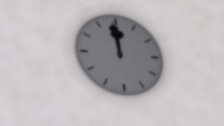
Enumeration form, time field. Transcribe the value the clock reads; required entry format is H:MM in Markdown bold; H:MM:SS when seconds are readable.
**11:59**
